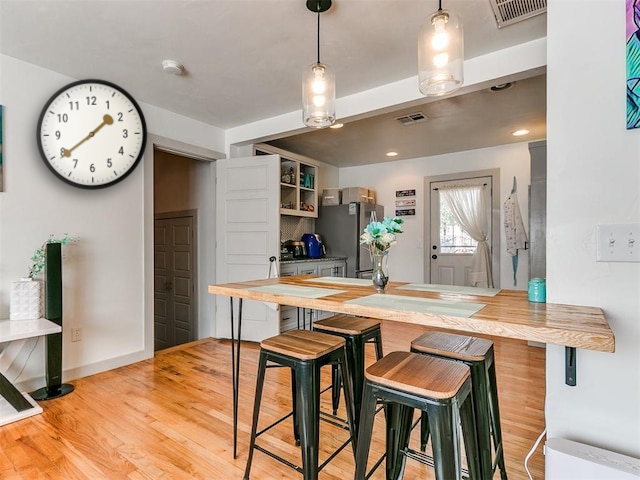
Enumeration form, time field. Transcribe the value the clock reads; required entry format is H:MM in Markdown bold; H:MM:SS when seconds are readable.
**1:39**
